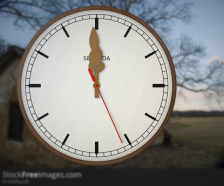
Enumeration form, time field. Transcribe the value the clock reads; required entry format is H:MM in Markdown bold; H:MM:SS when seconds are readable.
**11:59:26**
